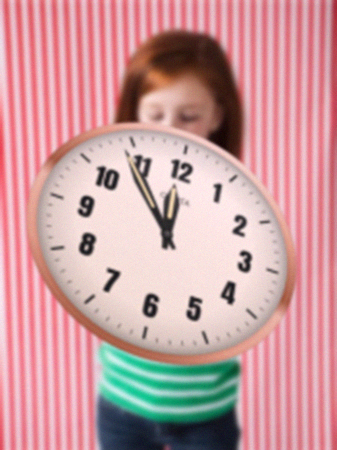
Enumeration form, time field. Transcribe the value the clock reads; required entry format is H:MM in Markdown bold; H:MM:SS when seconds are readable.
**11:54**
